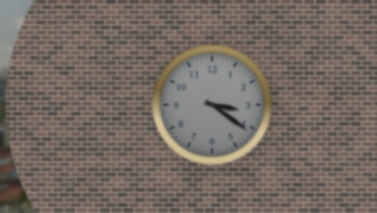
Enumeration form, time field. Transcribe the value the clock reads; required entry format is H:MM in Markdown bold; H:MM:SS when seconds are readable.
**3:21**
